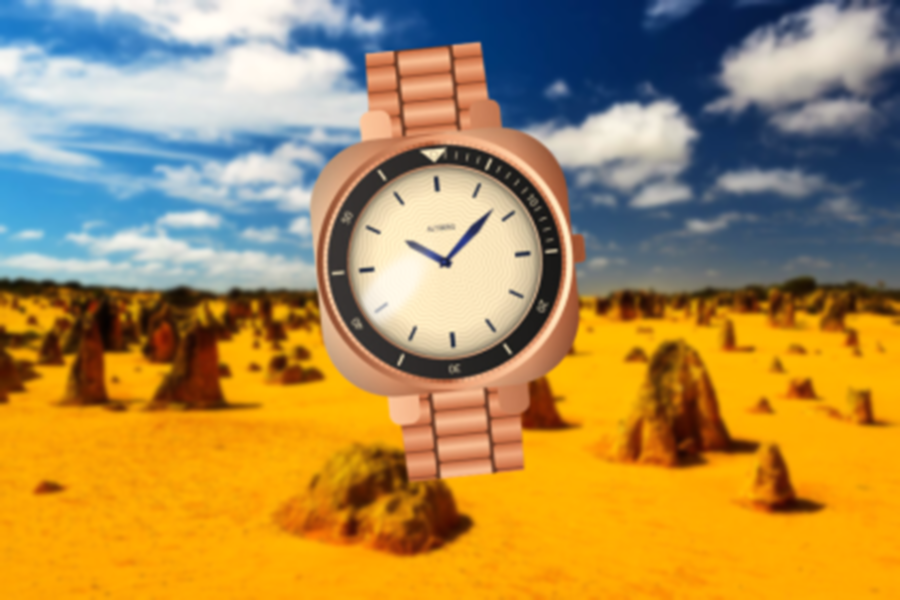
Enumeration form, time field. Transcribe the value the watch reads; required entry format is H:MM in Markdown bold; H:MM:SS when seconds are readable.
**10:08**
